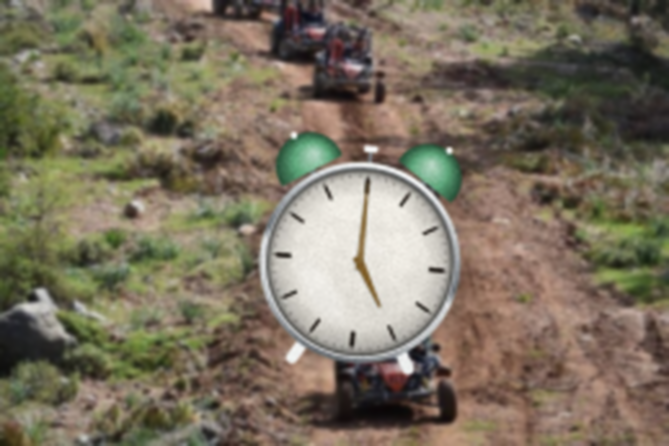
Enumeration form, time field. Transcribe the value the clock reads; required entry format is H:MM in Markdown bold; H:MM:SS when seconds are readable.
**5:00**
